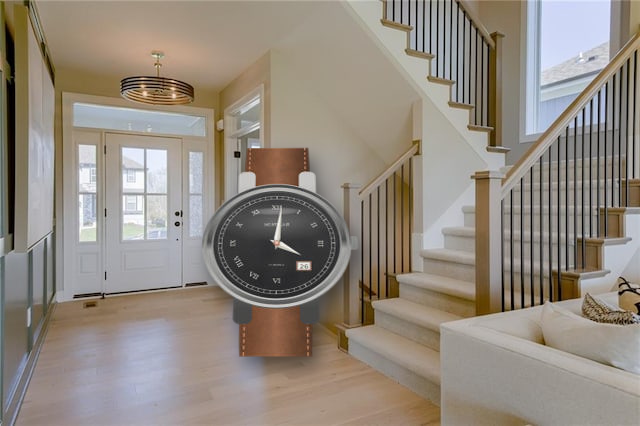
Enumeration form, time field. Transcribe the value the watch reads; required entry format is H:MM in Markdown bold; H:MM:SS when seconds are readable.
**4:01**
